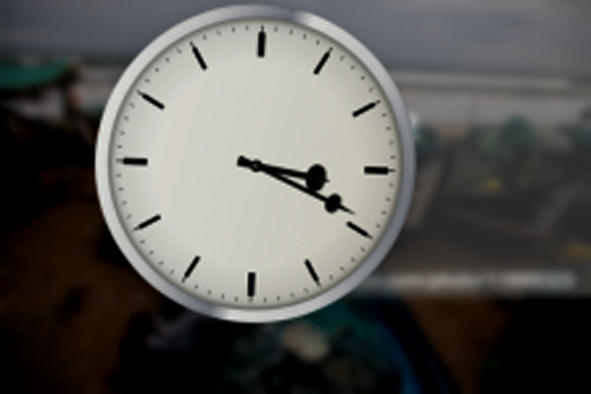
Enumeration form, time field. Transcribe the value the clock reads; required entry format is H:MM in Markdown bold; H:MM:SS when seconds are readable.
**3:19**
